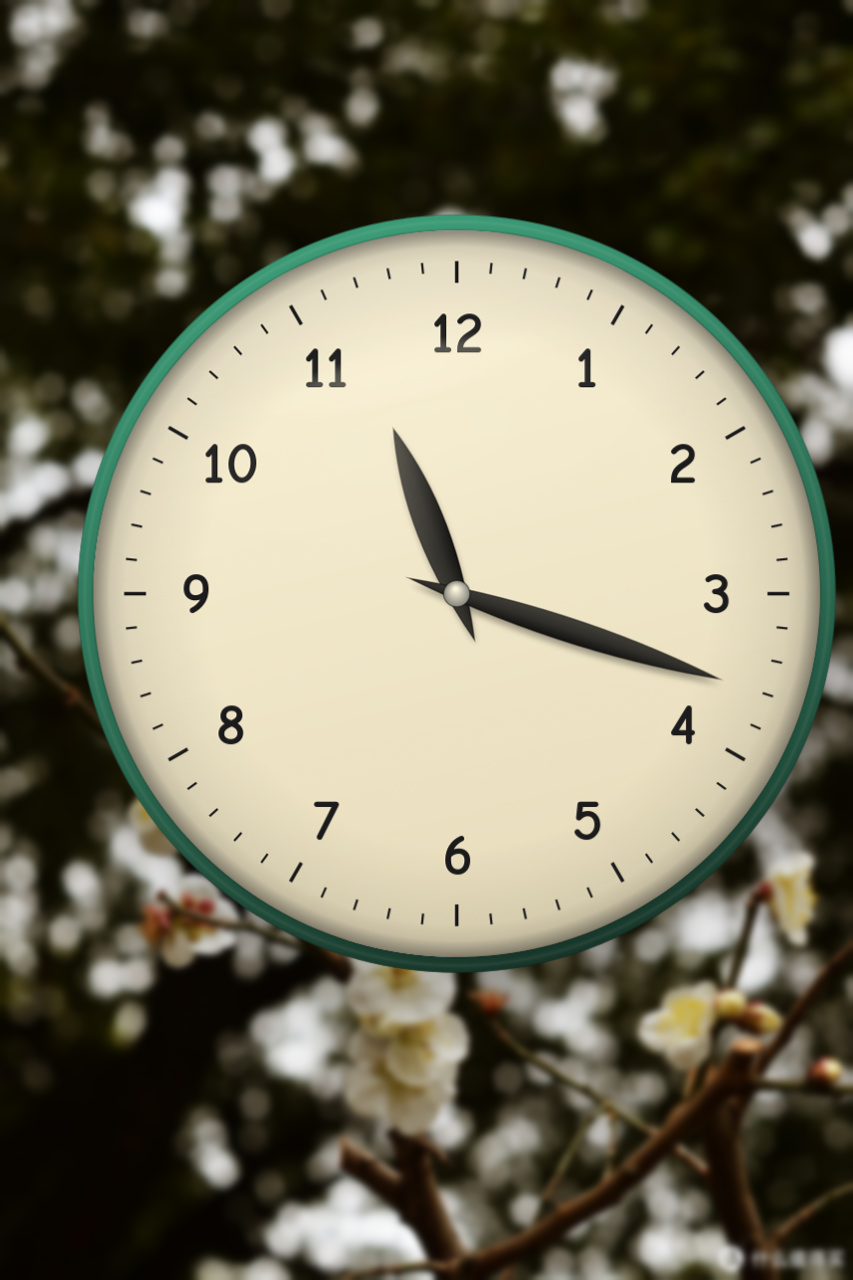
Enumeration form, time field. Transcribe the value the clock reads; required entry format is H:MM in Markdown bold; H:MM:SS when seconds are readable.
**11:18**
